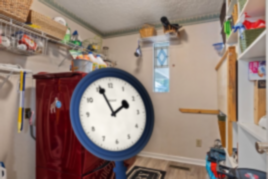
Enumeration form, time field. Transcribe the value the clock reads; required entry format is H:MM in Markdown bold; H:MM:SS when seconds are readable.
**1:56**
